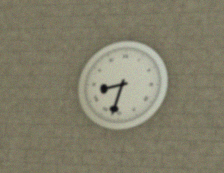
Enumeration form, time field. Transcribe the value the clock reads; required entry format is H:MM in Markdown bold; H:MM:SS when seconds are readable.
**8:32**
